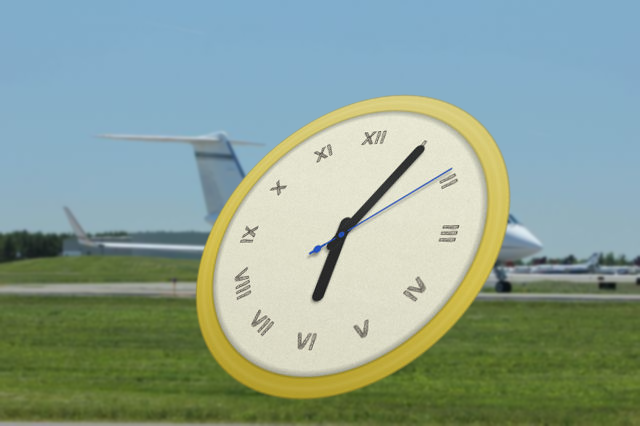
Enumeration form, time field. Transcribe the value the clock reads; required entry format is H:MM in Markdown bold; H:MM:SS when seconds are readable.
**6:05:09**
